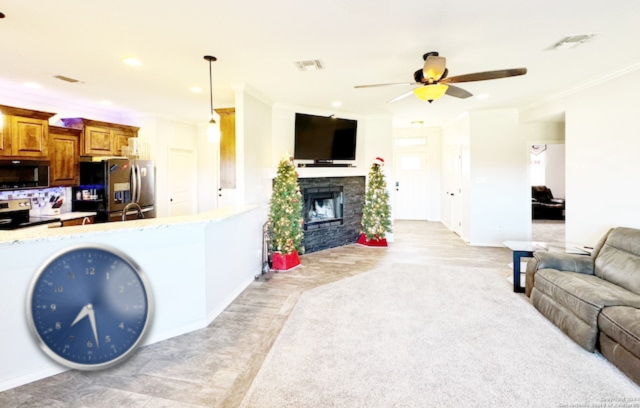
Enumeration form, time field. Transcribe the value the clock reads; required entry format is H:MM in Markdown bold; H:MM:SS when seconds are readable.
**7:28**
